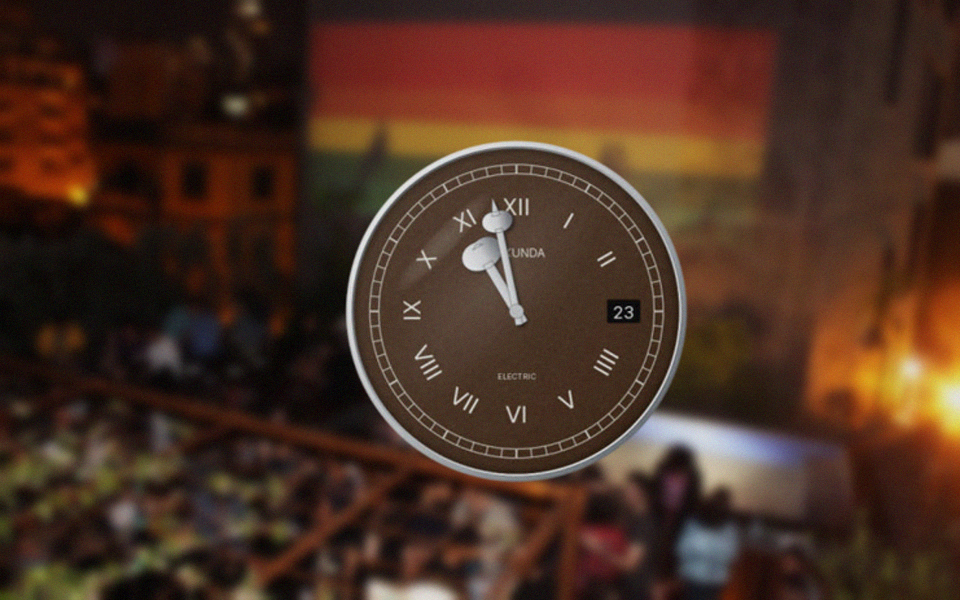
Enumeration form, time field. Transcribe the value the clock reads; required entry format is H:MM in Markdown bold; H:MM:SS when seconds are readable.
**10:58**
